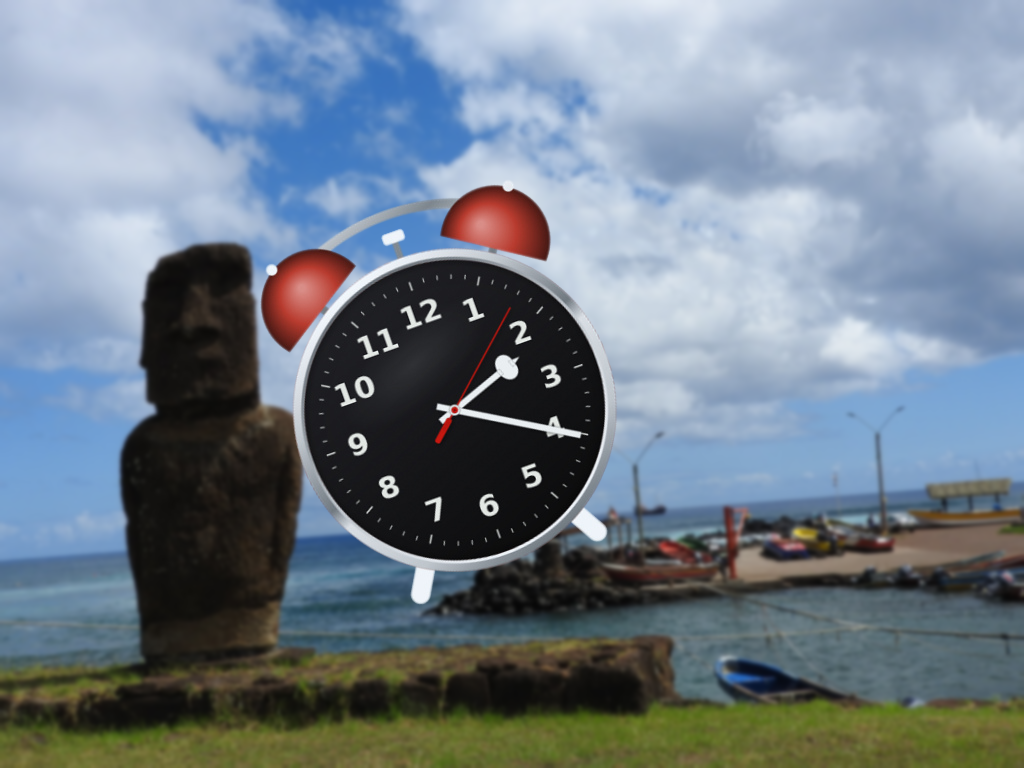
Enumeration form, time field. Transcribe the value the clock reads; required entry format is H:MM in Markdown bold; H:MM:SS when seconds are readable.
**2:20:08**
